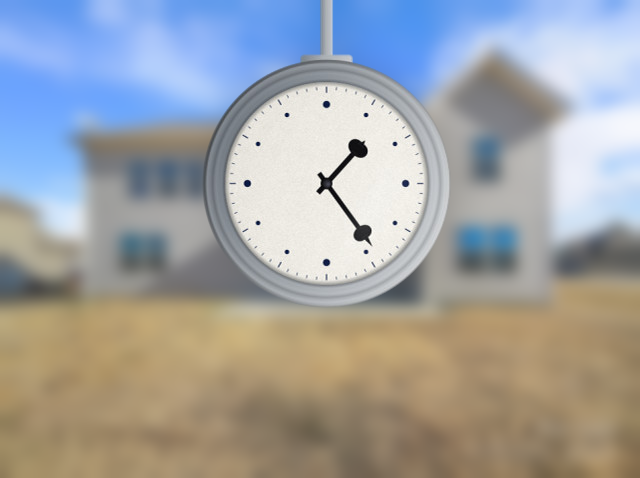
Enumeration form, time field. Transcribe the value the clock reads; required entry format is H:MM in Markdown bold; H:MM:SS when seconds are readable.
**1:24**
